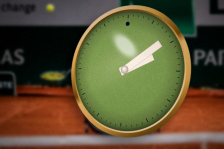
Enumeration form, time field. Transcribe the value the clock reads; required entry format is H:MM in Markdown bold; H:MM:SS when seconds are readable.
**2:09**
